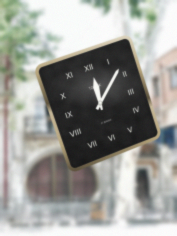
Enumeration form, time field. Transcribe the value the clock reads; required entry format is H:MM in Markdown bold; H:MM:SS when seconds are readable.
**12:08**
